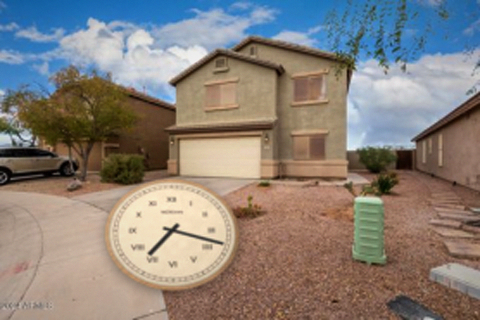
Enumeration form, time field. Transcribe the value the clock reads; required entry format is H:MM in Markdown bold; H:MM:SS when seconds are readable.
**7:18**
